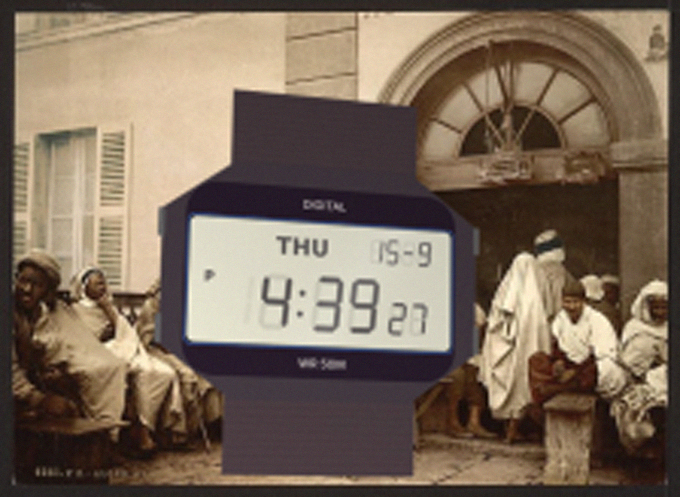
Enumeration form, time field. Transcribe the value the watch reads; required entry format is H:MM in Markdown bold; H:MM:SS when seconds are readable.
**4:39:27**
